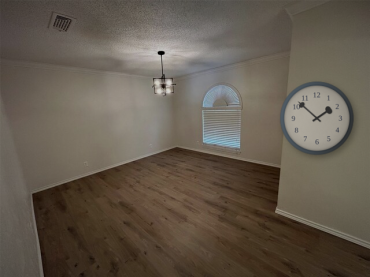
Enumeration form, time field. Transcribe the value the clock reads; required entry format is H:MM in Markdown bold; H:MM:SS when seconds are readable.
**1:52**
